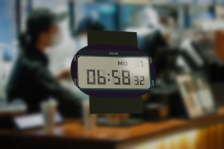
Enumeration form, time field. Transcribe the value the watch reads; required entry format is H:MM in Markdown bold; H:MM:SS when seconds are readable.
**6:58:32**
